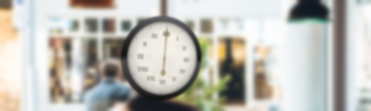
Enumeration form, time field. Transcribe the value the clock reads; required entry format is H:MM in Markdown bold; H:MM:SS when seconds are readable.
**6:00**
